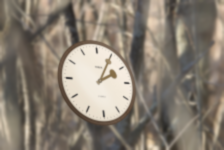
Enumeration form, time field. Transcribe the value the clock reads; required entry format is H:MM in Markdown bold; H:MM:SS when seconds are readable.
**2:05**
